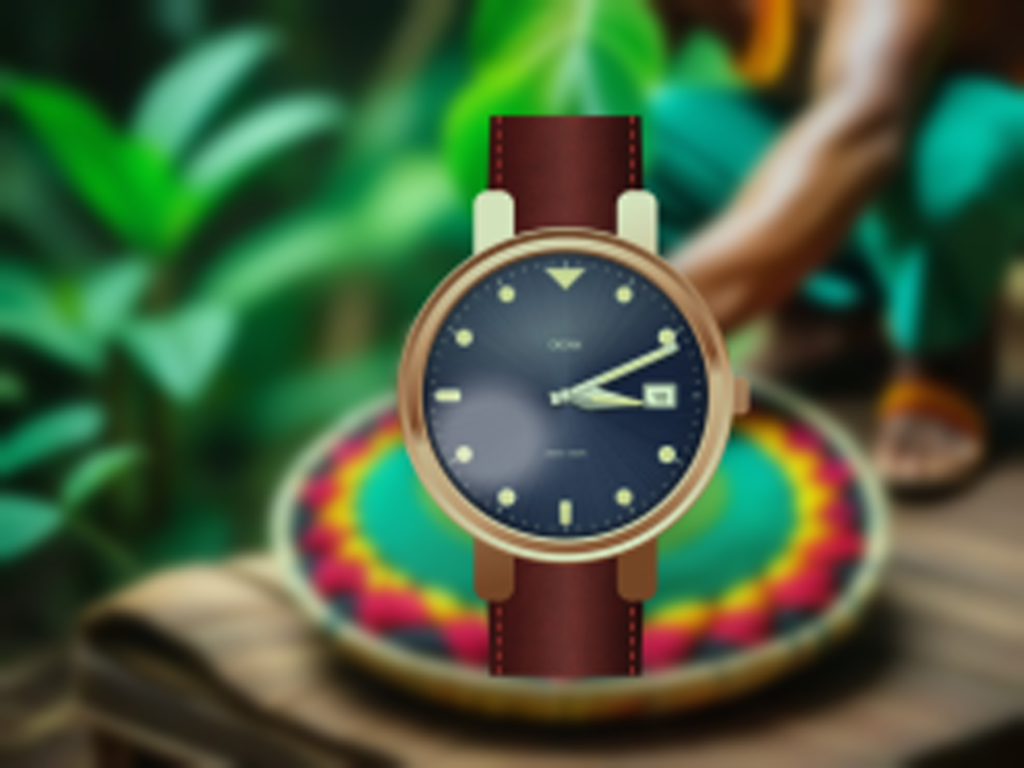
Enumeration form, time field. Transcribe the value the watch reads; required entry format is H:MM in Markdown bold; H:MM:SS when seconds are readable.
**3:11**
